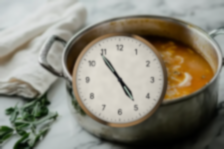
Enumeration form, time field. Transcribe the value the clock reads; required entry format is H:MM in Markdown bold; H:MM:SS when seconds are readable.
**4:54**
